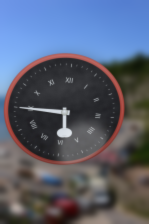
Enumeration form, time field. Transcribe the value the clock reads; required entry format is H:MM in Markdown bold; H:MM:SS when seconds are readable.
**5:45**
